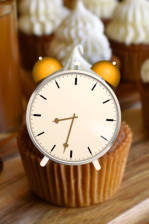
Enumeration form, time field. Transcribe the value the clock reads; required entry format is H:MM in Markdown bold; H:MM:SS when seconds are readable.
**8:32**
